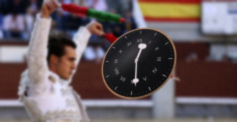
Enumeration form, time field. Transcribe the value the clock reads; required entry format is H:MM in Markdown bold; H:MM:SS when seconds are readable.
**12:29**
